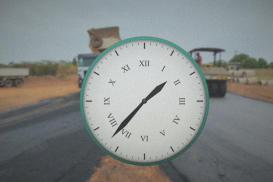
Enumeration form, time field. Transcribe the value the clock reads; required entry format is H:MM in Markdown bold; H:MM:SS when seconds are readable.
**1:37**
